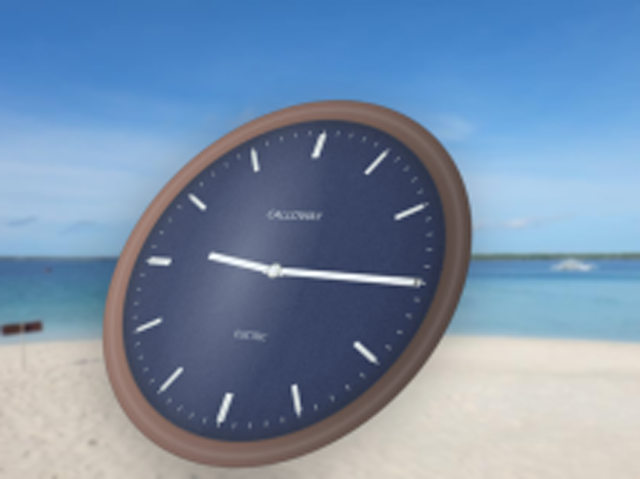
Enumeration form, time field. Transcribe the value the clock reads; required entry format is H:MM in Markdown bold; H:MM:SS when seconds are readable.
**9:15**
